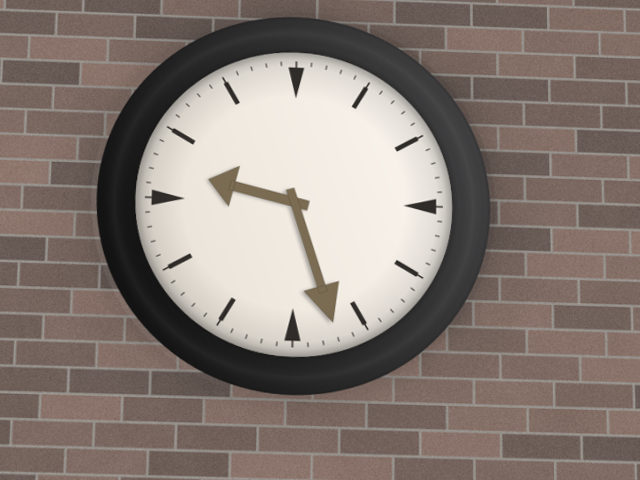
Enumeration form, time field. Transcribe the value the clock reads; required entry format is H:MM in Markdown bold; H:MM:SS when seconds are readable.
**9:27**
